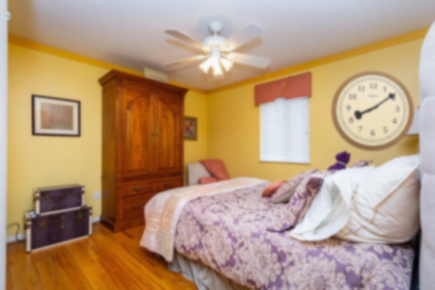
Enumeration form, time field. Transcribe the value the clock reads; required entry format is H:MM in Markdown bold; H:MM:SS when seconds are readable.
**8:09**
